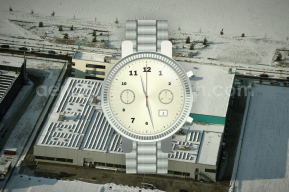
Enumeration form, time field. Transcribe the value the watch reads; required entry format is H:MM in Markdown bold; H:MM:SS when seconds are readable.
**11:28**
